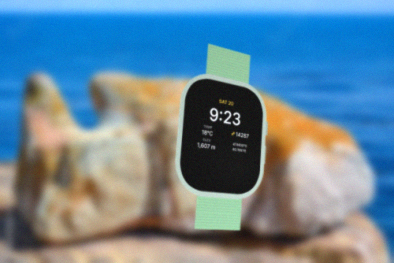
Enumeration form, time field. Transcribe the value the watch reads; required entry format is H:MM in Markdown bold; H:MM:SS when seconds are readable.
**9:23**
